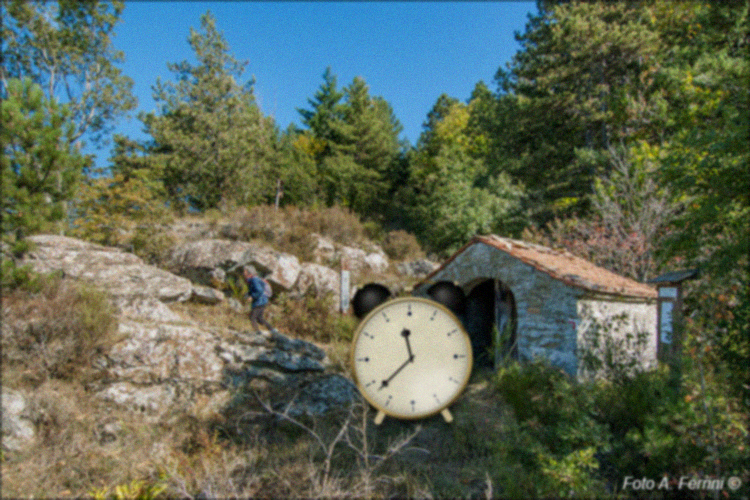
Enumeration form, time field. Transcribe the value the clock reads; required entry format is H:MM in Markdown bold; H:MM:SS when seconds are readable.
**11:38**
